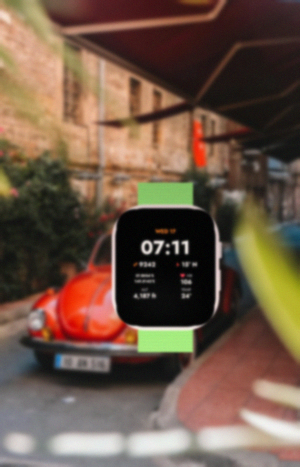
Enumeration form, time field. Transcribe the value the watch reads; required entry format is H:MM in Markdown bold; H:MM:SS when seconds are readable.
**7:11**
